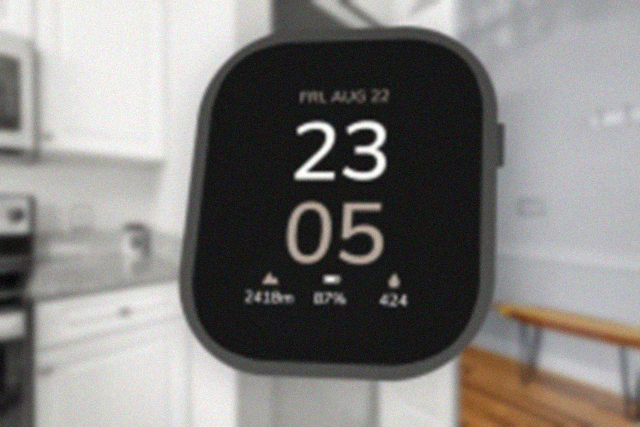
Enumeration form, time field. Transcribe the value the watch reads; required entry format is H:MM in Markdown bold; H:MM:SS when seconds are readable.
**23:05**
